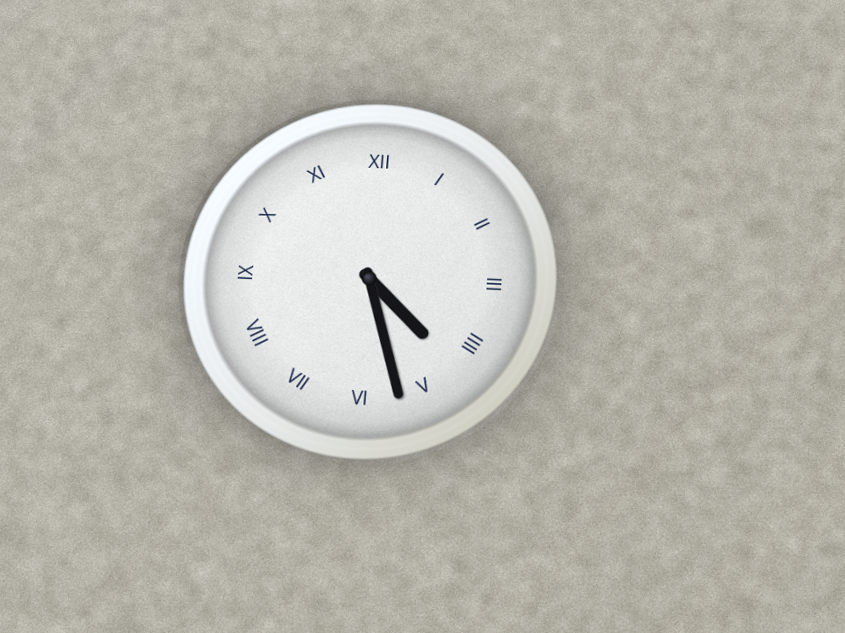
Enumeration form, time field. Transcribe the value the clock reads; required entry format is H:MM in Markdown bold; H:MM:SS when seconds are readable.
**4:27**
